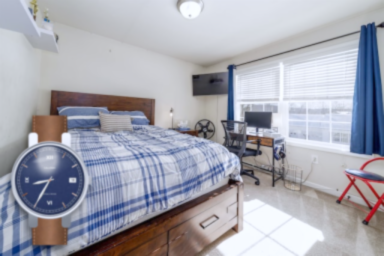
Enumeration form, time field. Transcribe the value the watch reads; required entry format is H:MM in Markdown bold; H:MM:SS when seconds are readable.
**8:35**
